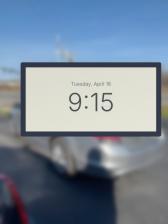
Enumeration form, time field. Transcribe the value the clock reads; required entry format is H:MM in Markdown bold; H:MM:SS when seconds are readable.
**9:15**
